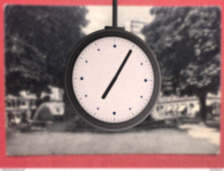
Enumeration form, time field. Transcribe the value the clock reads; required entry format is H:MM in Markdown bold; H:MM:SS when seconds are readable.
**7:05**
